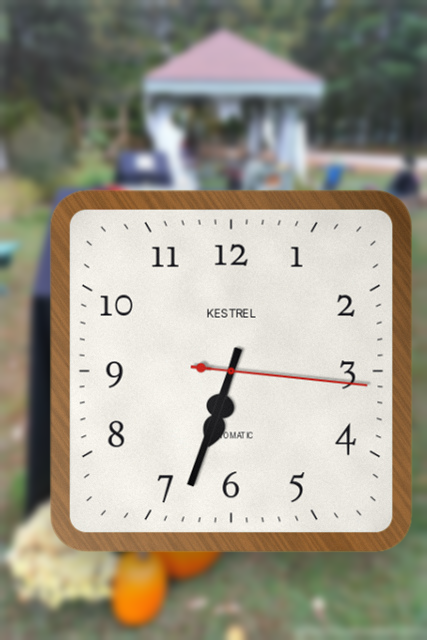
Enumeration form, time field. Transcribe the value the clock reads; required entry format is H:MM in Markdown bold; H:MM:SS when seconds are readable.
**6:33:16**
